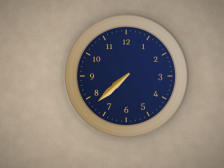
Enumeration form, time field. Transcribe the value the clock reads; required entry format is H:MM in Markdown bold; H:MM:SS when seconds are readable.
**7:38**
